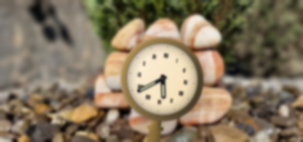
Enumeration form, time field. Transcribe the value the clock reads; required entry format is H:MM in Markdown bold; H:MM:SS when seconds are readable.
**5:39**
